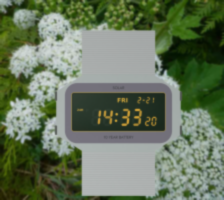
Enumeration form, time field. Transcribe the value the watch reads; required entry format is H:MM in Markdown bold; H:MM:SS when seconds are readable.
**14:33:20**
